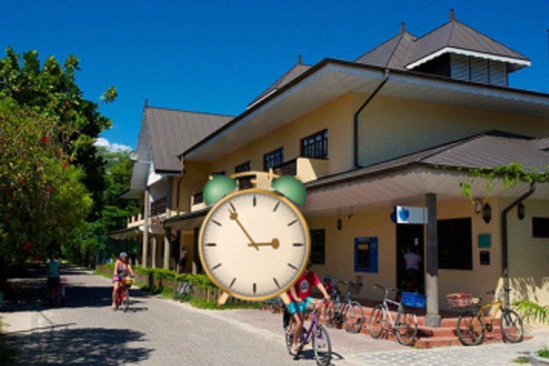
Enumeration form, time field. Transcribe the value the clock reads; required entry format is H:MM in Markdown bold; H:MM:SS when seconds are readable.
**2:54**
